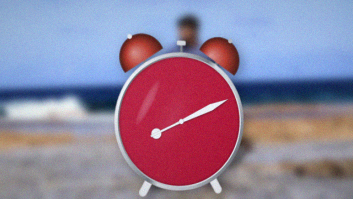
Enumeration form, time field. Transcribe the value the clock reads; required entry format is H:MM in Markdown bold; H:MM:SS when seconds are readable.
**8:11**
